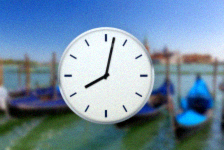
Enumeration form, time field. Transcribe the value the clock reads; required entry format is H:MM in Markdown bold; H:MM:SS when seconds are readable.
**8:02**
